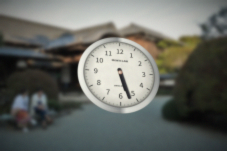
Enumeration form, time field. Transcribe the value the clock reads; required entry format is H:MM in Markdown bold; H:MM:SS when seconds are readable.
**5:27**
